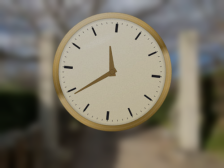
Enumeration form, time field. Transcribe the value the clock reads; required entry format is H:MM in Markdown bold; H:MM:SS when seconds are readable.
**11:39**
